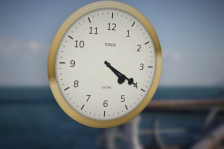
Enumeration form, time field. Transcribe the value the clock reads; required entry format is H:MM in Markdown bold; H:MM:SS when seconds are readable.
**4:20**
